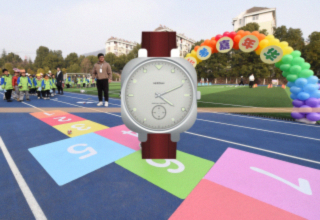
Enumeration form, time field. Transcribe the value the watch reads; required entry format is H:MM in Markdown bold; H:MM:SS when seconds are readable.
**4:11**
